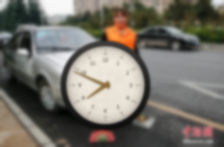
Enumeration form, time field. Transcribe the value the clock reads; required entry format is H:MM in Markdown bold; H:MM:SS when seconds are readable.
**7:49**
